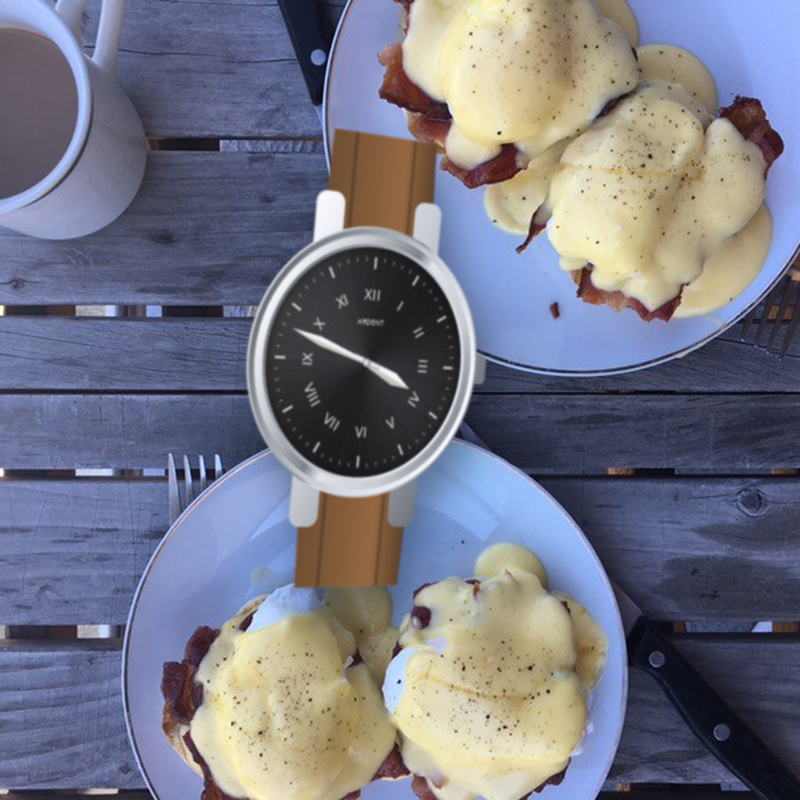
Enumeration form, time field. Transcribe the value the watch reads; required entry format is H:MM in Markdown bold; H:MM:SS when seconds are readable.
**3:48**
